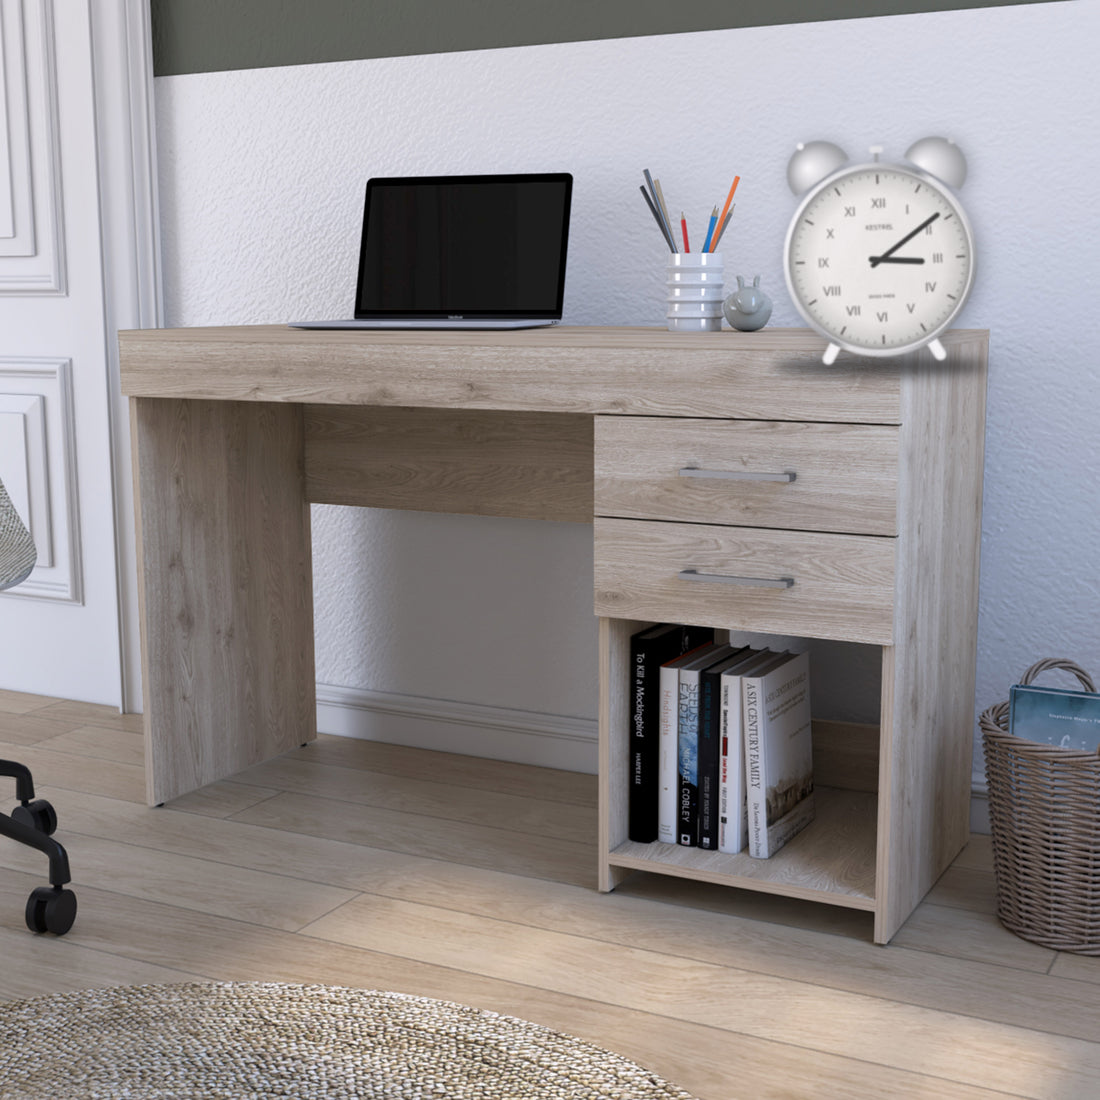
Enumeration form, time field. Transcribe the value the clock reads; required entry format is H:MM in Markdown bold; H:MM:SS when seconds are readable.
**3:09**
